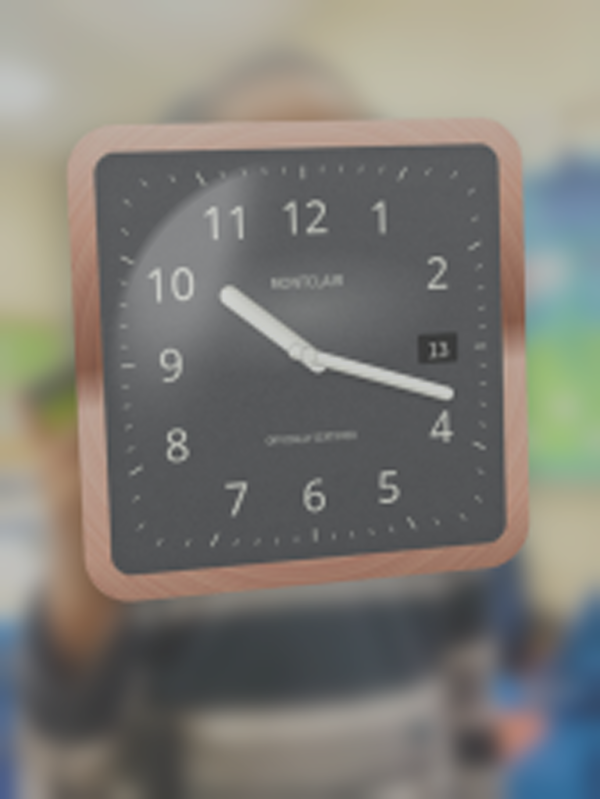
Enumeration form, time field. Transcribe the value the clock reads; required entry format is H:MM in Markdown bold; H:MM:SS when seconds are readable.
**10:18**
